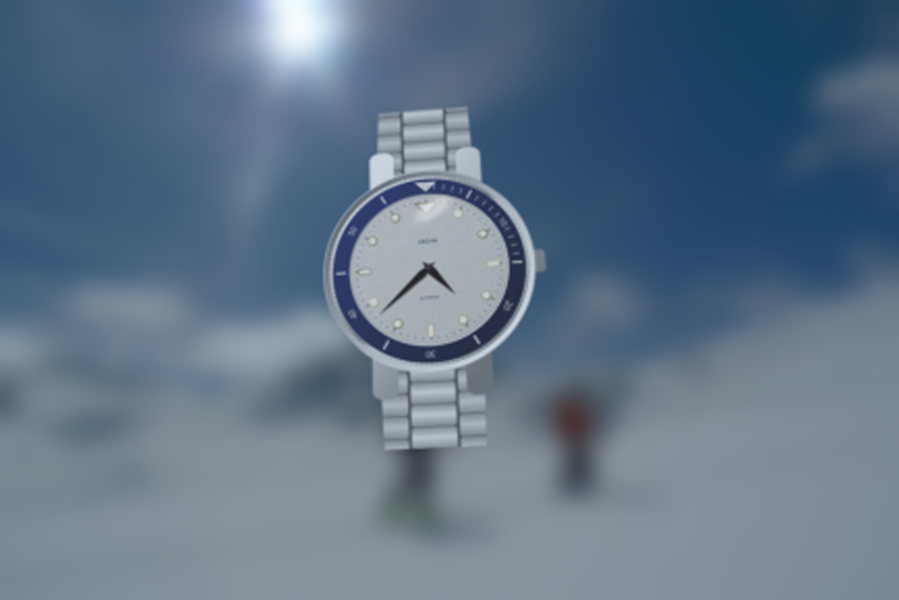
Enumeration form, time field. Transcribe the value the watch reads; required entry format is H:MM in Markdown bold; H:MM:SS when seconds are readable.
**4:38**
